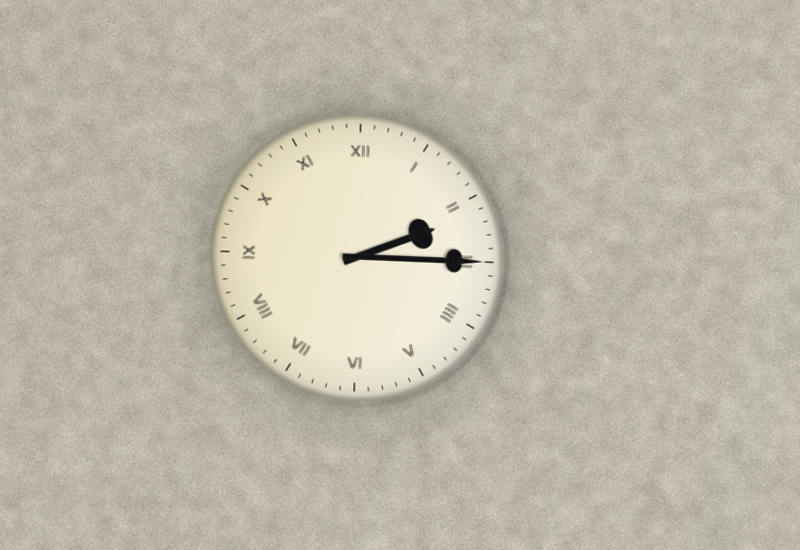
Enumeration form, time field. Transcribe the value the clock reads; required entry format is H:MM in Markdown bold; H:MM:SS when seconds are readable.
**2:15**
